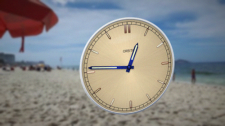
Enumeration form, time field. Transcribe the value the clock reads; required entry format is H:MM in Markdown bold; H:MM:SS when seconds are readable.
**12:46**
